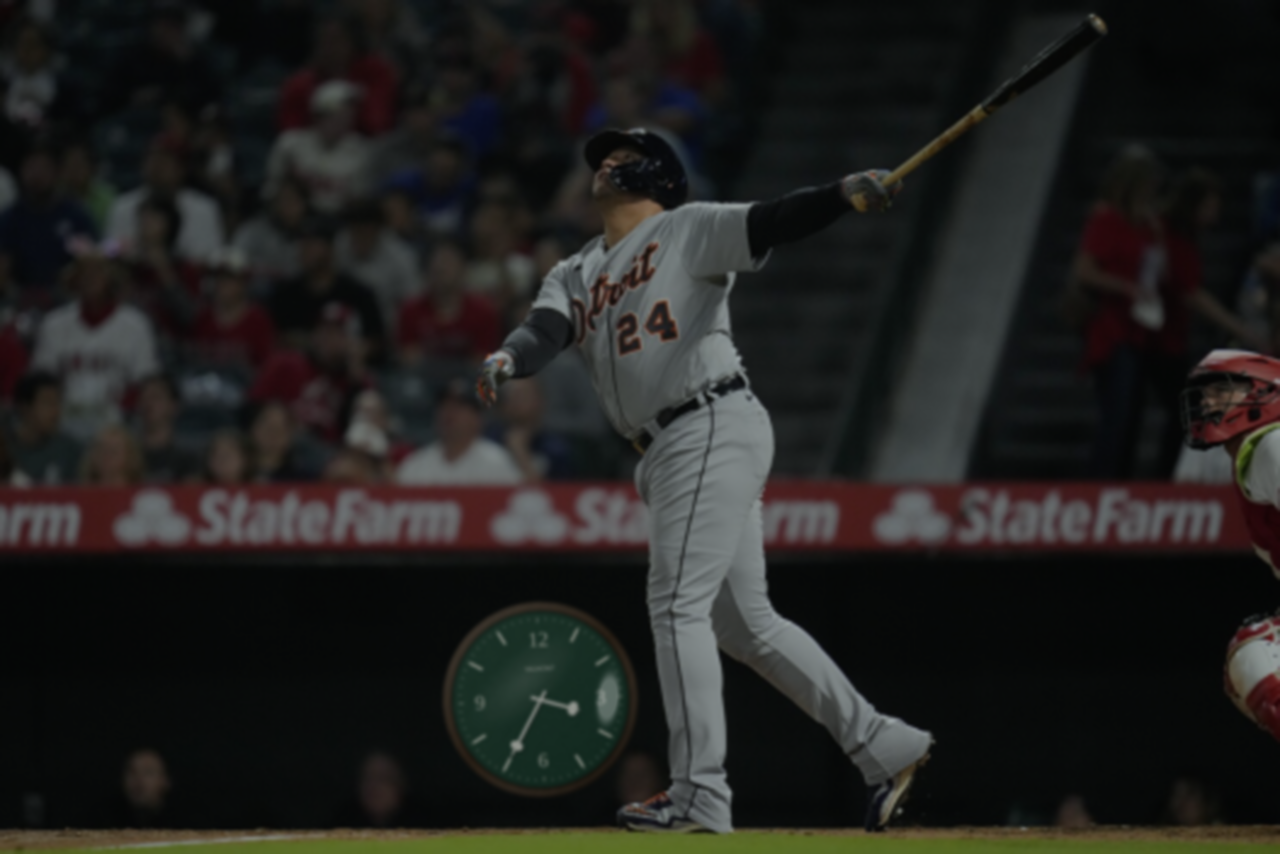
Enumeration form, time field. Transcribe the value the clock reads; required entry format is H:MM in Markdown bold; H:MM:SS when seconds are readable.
**3:35**
